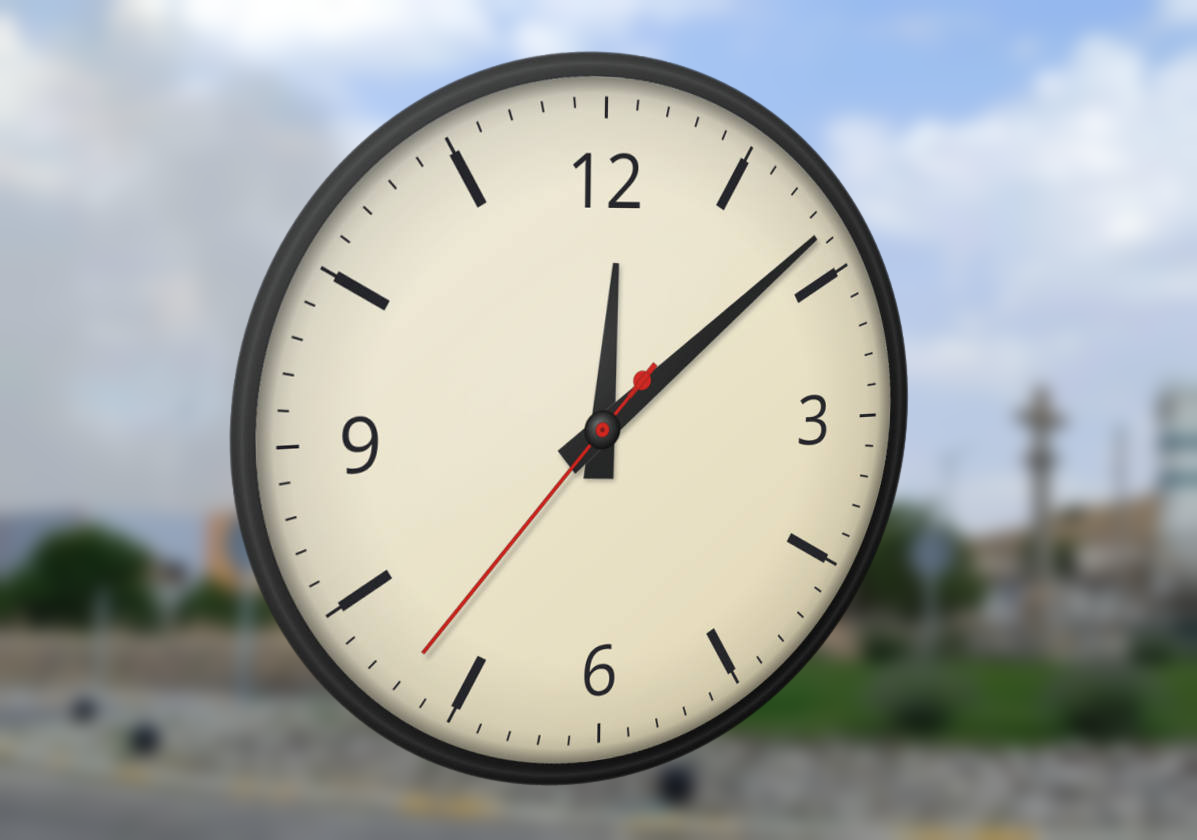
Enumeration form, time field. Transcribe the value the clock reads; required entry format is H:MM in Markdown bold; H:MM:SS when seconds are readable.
**12:08:37**
